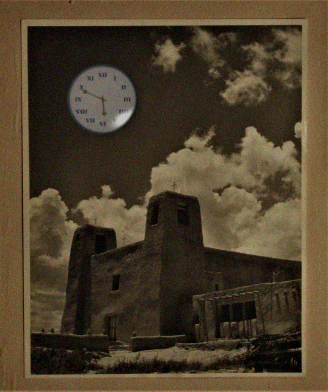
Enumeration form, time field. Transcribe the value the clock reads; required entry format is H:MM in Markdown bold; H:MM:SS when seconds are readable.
**5:49**
